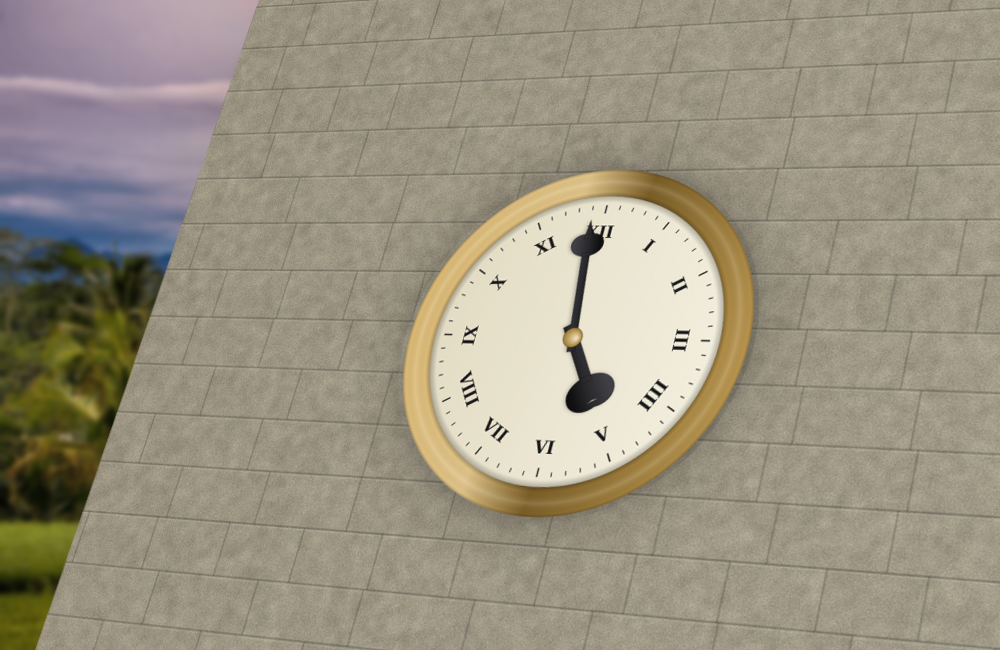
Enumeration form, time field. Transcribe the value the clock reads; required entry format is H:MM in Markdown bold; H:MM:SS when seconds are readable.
**4:59**
